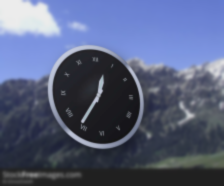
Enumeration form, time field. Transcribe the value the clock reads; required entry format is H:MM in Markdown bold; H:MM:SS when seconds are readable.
**12:36**
